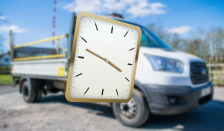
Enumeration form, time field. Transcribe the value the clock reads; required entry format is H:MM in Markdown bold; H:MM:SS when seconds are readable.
**3:48**
